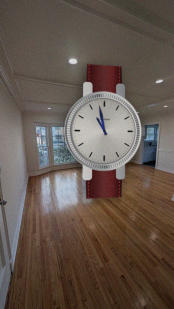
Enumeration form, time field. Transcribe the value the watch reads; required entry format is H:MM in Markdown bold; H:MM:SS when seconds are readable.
**10:58**
